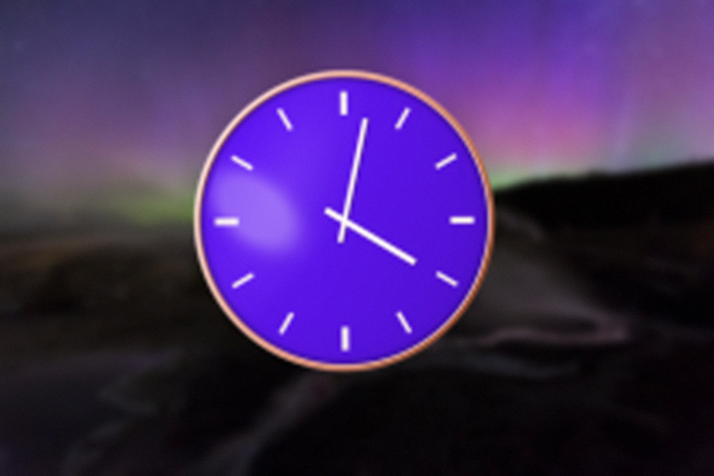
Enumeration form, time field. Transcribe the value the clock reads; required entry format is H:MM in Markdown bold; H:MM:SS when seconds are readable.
**4:02**
